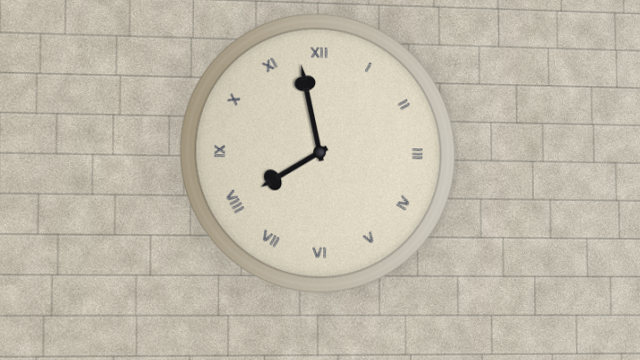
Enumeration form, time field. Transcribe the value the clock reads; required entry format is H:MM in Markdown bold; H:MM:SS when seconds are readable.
**7:58**
